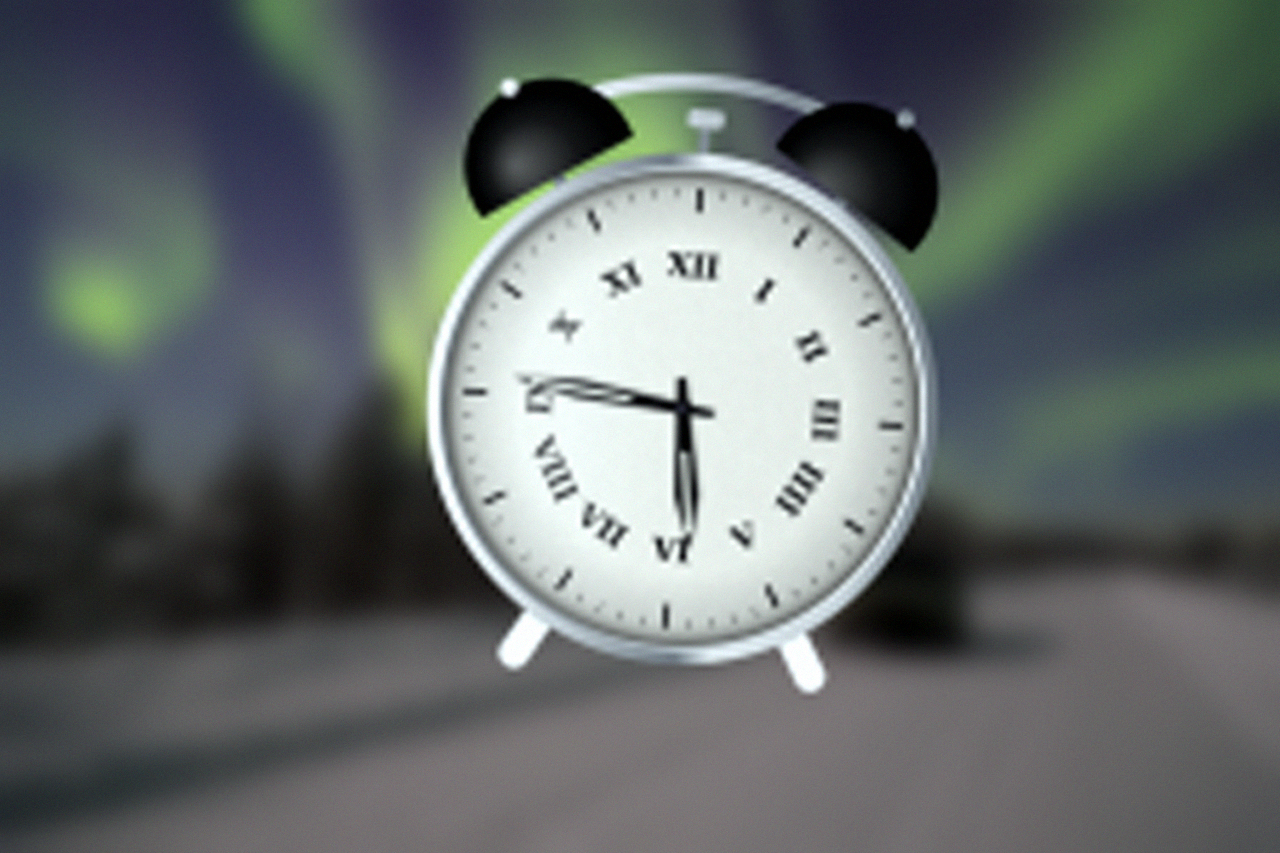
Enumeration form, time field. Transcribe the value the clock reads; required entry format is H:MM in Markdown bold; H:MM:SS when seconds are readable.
**5:46**
